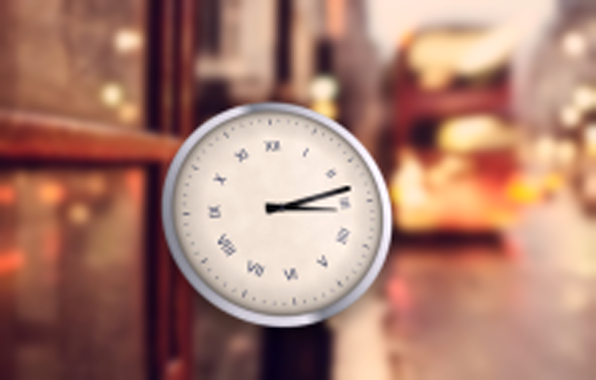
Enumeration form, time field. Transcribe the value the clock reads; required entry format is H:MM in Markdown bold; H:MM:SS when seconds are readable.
**3:13**
